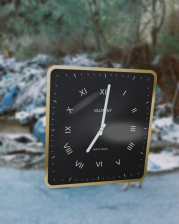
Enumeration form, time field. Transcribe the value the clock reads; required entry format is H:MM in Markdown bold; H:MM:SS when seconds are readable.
**7:01**
